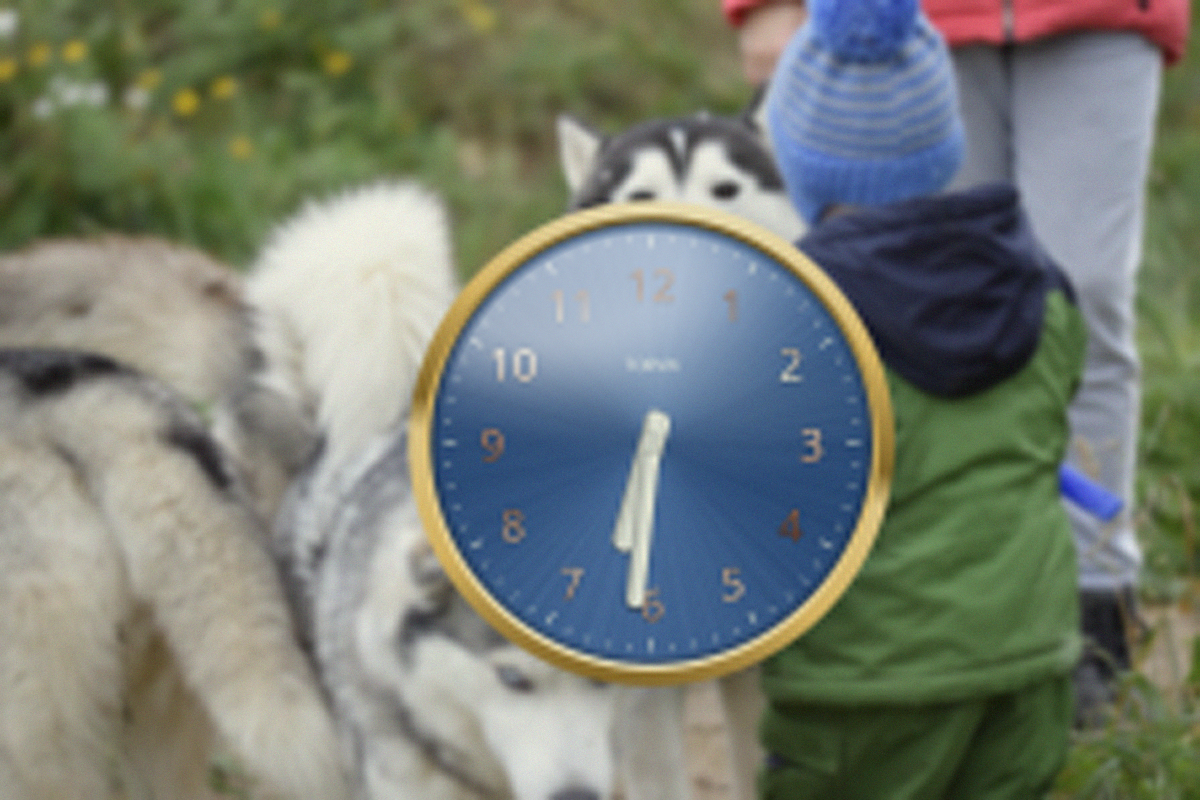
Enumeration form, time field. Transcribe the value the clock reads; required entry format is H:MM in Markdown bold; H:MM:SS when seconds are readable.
**6:31**
